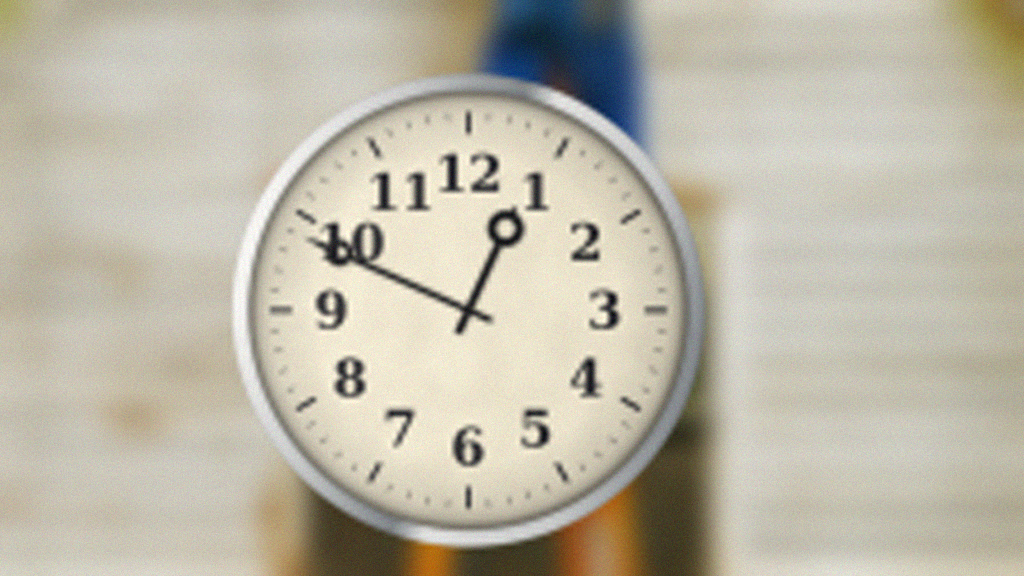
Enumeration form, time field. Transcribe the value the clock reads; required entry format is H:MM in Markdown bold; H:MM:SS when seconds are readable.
**12:49**
